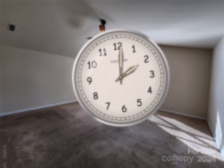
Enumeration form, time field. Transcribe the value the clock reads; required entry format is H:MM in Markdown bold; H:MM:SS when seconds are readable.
**2:01**
